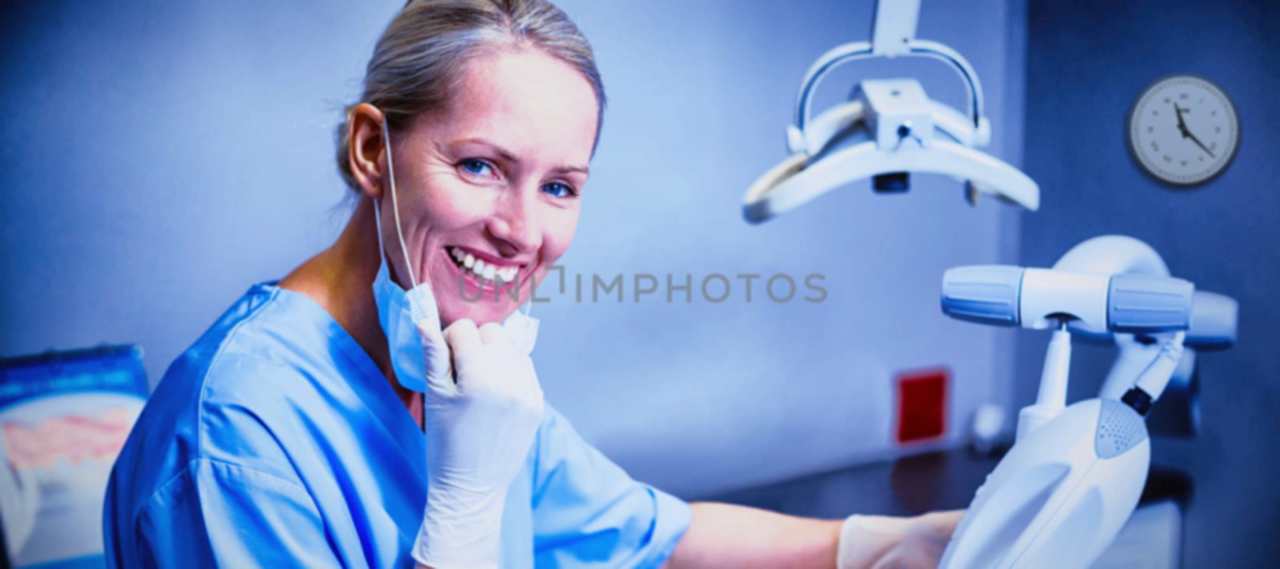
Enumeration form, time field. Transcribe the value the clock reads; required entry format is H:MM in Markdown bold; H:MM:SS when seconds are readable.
**11:22**
